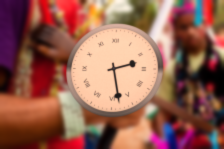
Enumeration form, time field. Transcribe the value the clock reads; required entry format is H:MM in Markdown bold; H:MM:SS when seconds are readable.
**2:28**
